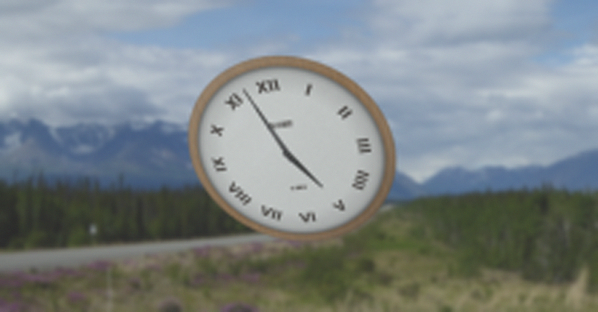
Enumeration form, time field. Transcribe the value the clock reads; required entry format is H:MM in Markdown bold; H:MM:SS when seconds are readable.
**4:57**
